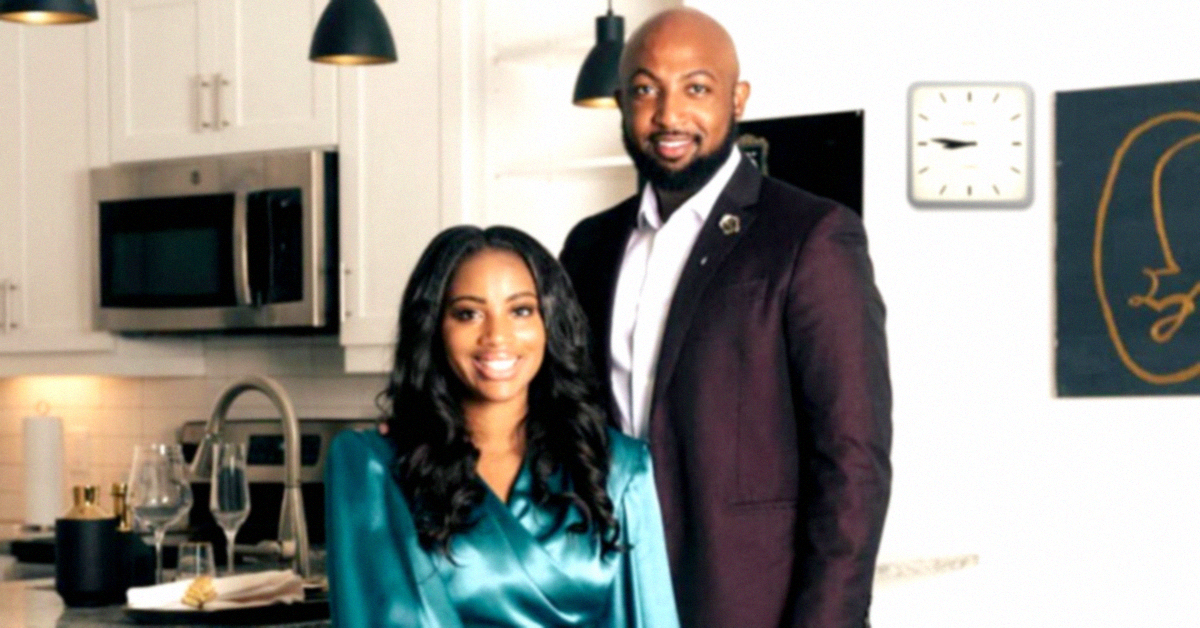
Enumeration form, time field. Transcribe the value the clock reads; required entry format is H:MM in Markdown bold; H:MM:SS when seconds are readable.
**8:46**
